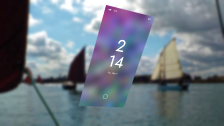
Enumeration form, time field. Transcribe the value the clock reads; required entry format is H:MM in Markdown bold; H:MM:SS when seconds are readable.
**2:14**
